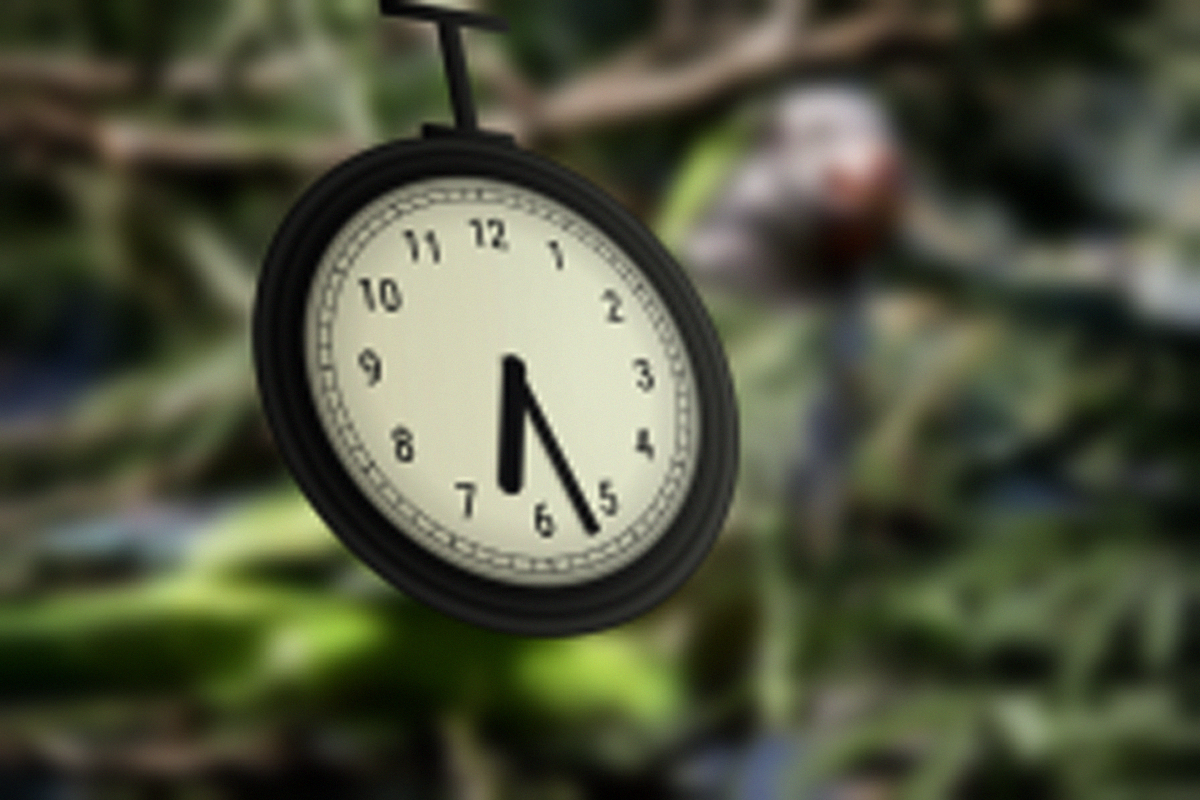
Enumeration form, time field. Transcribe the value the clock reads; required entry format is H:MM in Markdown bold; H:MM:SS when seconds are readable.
**6:27**
